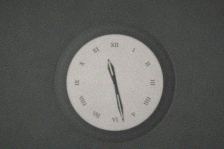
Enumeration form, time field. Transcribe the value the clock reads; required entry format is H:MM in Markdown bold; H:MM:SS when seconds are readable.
**11:28**
